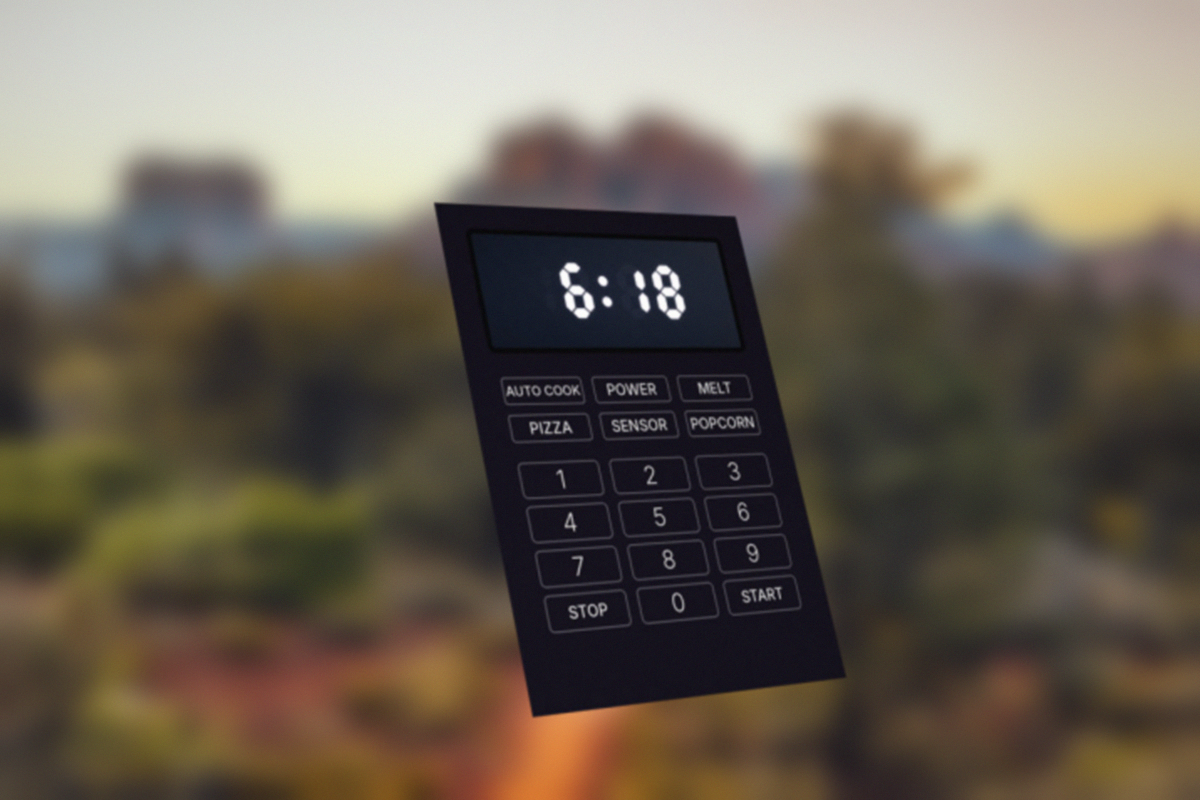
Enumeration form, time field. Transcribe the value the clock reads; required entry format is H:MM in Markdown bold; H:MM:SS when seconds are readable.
**6:18**
